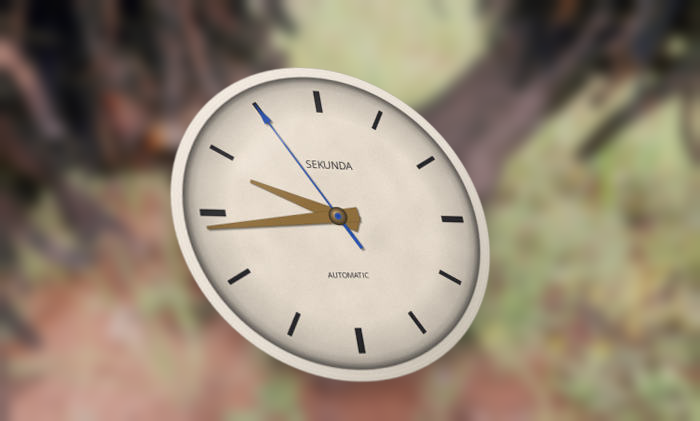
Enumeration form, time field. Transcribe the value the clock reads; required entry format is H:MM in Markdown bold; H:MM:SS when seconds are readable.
**9:43:55**
